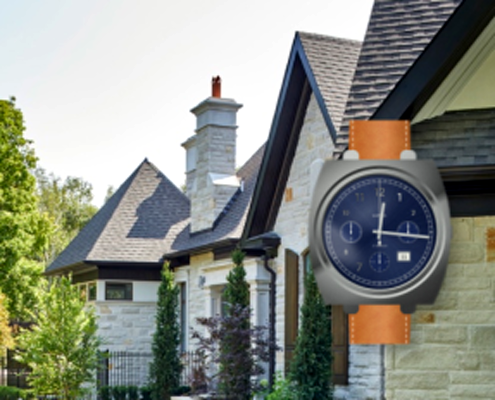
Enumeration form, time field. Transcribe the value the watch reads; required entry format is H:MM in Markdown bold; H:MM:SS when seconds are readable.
**12:16**
